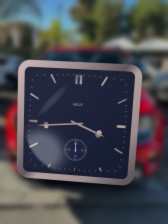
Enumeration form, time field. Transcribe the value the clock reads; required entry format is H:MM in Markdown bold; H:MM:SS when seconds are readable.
**3:44**
